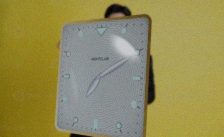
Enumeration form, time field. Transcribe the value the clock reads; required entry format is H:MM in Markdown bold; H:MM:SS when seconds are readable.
**7:10**
